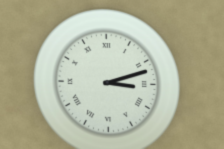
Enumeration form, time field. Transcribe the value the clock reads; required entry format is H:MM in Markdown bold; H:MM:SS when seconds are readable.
**3:12**
